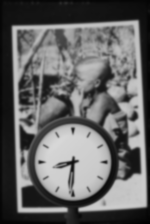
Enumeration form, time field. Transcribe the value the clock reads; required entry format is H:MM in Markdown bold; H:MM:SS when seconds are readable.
**8:31**
